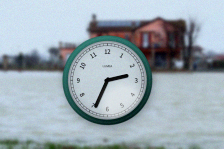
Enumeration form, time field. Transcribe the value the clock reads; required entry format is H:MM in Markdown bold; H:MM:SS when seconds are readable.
**2:34**
